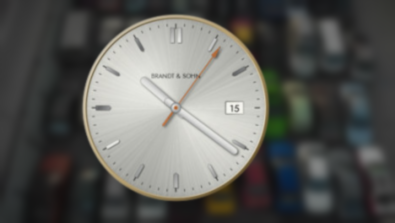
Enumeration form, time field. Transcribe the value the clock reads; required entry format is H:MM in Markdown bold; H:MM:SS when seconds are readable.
**10:21:06**
